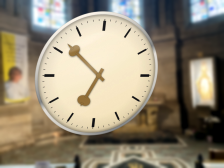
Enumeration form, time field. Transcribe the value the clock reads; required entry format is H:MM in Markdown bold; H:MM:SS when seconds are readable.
**6:52**
